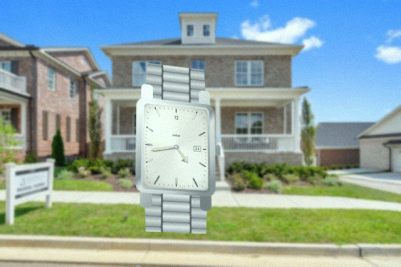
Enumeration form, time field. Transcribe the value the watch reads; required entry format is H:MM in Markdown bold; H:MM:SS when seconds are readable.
**4:43**
